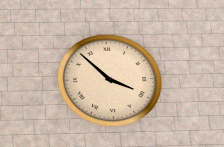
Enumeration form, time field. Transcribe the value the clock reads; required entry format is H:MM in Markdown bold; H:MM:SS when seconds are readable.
**3:53**
